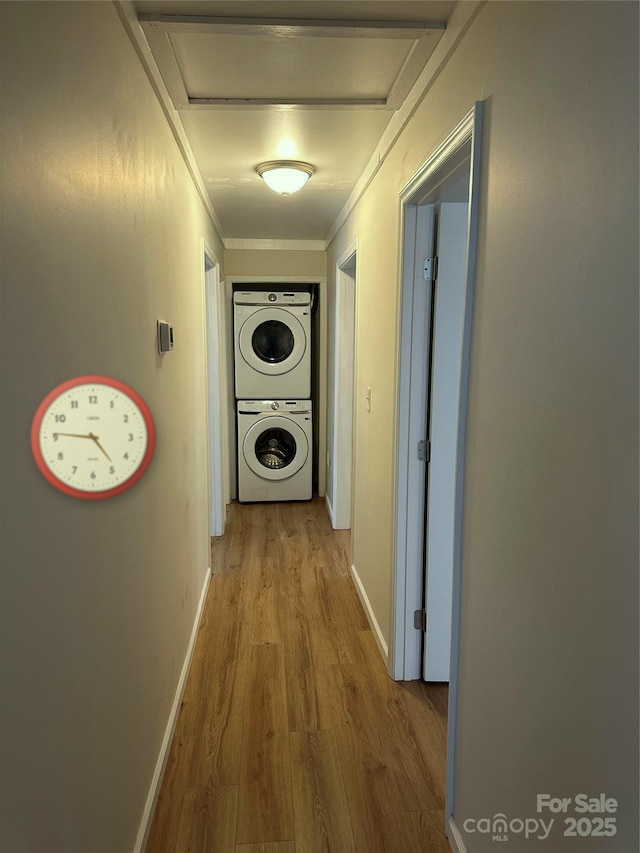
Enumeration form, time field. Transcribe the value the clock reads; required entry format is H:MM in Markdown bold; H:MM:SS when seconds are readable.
**4:46**
